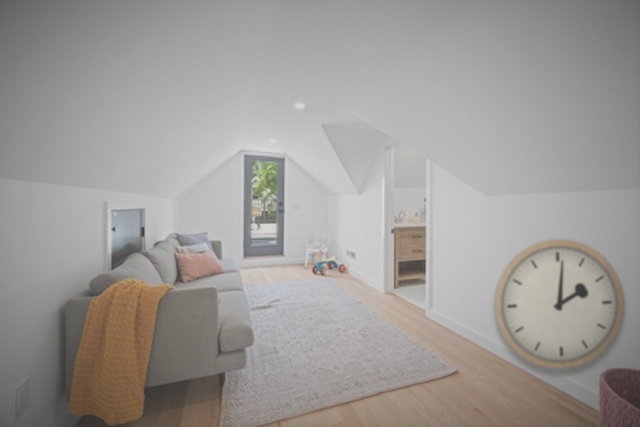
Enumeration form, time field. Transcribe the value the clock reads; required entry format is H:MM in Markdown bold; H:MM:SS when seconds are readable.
**2:01**
